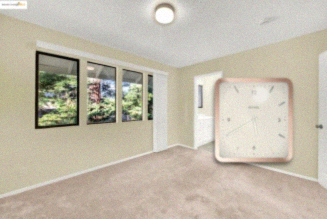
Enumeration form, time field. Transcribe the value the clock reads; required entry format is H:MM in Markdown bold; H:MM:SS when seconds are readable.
**5:40**
